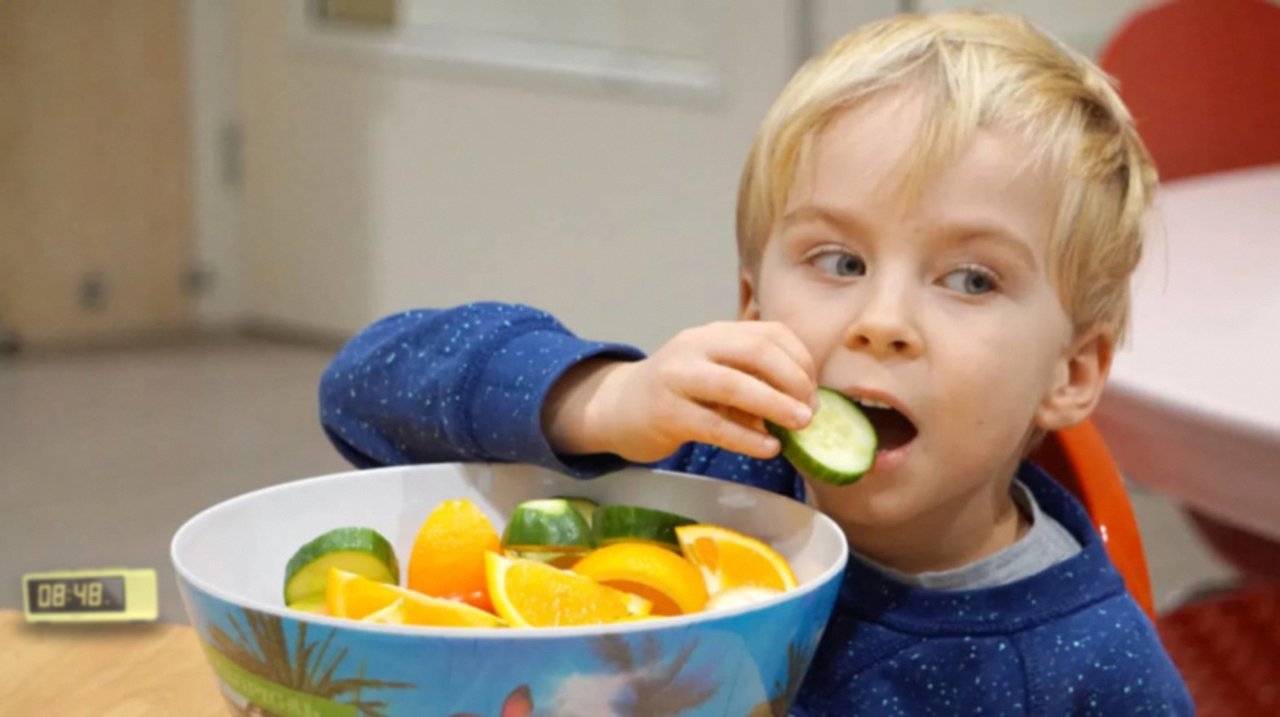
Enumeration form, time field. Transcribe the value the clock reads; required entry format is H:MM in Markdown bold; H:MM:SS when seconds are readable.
**8:48**
